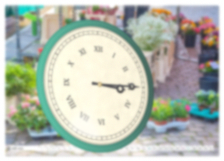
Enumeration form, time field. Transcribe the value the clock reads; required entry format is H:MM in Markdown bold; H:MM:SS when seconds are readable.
**3:15**
